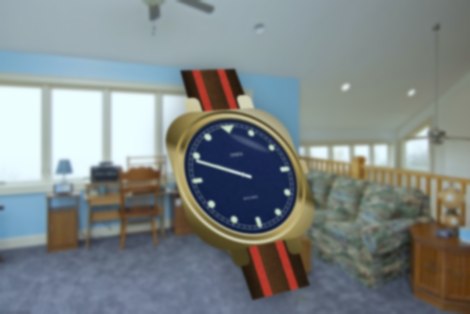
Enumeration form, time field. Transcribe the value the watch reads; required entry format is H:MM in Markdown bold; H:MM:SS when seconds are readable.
**9:49**
